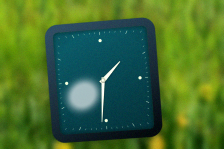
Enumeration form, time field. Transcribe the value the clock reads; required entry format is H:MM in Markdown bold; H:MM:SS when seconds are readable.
**1:31**
